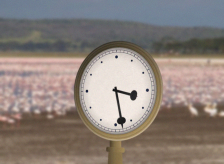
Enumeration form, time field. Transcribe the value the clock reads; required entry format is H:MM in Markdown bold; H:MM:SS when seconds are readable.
**3:28**
